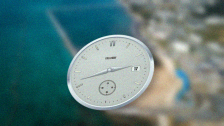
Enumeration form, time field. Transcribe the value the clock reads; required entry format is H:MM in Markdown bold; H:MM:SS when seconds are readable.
**2:42**
